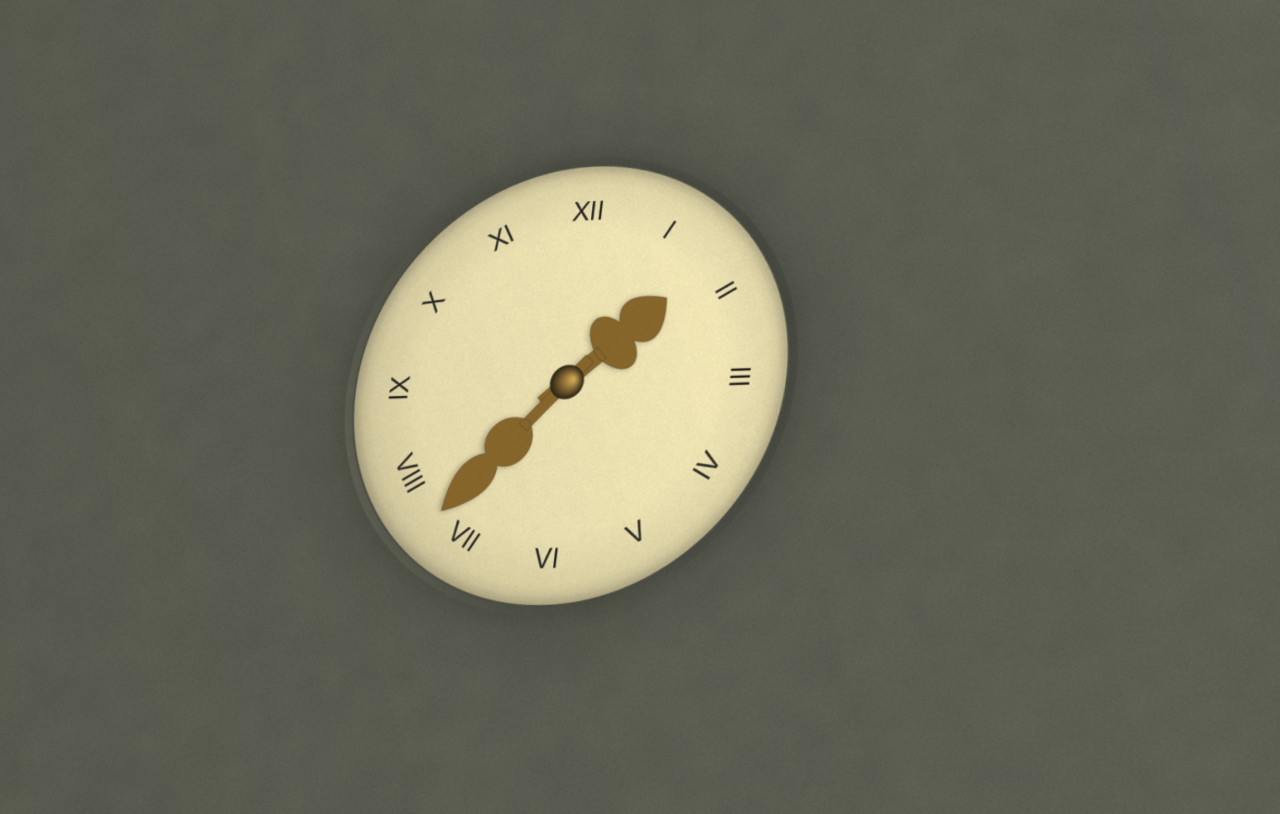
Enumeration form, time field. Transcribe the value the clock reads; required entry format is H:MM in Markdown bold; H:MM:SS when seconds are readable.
**1:37**
